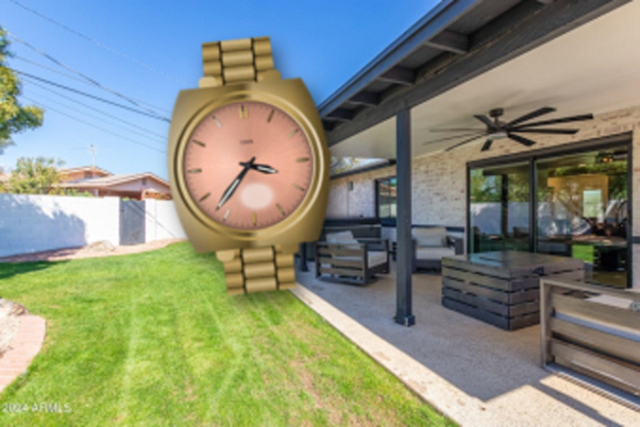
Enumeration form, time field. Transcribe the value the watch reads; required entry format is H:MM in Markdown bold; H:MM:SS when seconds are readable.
**3:37**
